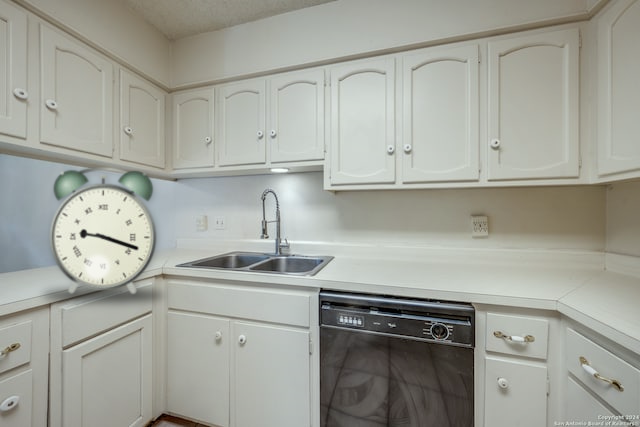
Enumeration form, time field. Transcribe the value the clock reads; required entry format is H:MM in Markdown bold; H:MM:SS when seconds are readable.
**9:18**
